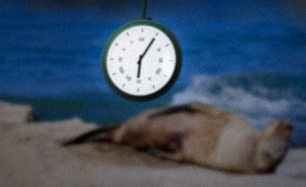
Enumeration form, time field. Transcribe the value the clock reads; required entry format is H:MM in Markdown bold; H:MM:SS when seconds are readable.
**6:05**
